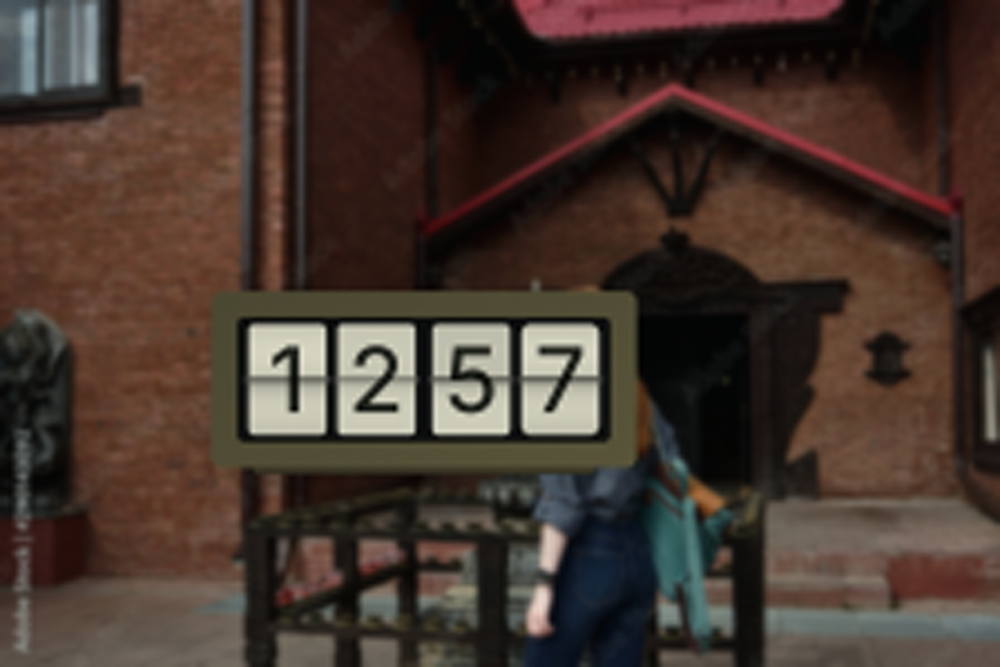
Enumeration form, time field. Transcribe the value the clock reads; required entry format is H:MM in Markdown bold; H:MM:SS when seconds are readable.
**12:57**
